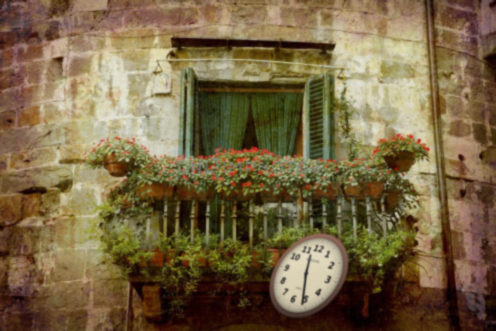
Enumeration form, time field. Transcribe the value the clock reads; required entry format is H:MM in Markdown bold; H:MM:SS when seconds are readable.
**11:26**
